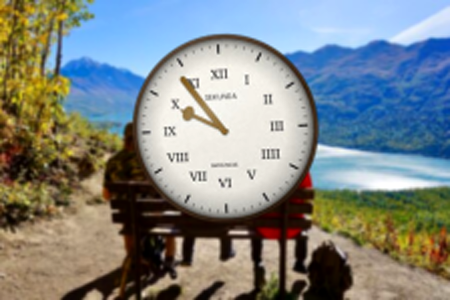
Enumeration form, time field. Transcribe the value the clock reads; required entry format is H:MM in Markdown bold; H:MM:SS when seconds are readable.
**9:54**
